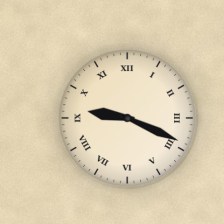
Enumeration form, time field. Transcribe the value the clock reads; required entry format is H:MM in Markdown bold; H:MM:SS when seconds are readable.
**9:19**
